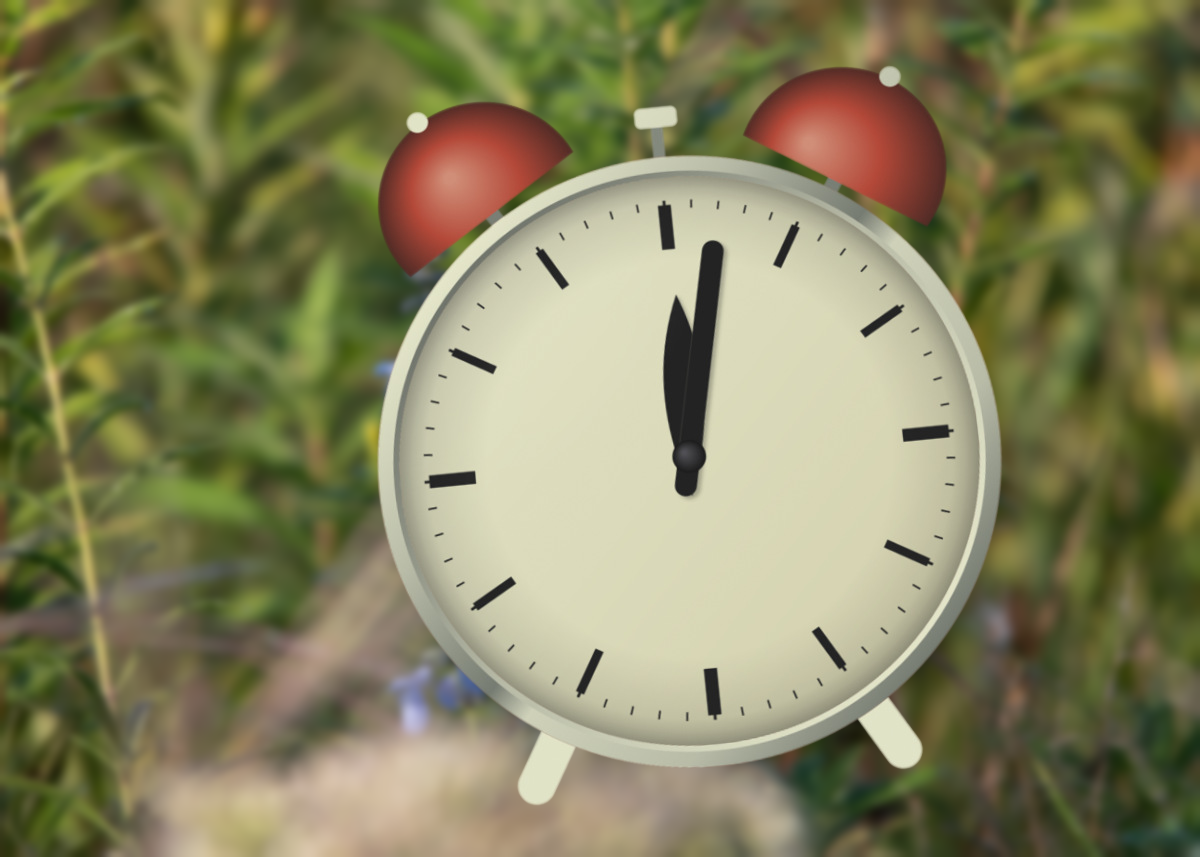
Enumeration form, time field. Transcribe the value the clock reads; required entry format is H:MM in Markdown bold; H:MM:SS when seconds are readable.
**12:02**
